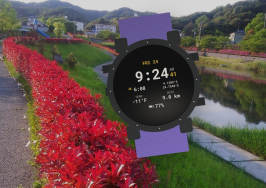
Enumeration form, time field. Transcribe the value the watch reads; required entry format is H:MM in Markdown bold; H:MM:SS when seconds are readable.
**9:24**
